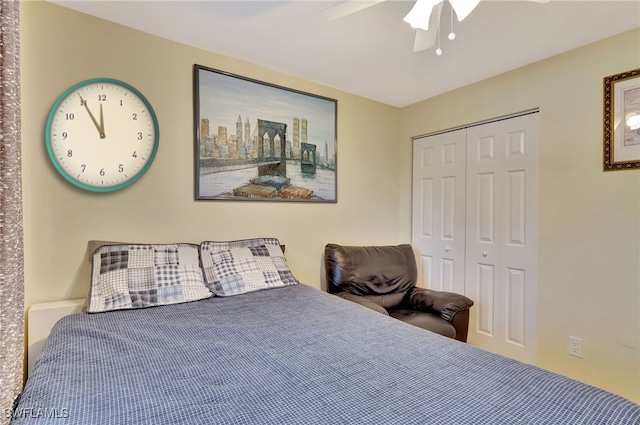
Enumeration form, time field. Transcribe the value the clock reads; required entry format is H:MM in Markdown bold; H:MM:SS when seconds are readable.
**11:55**
